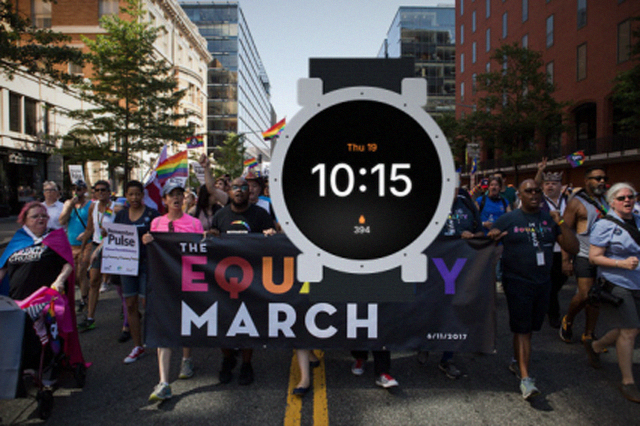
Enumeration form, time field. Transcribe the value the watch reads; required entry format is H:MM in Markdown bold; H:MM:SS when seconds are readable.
**10:15**
